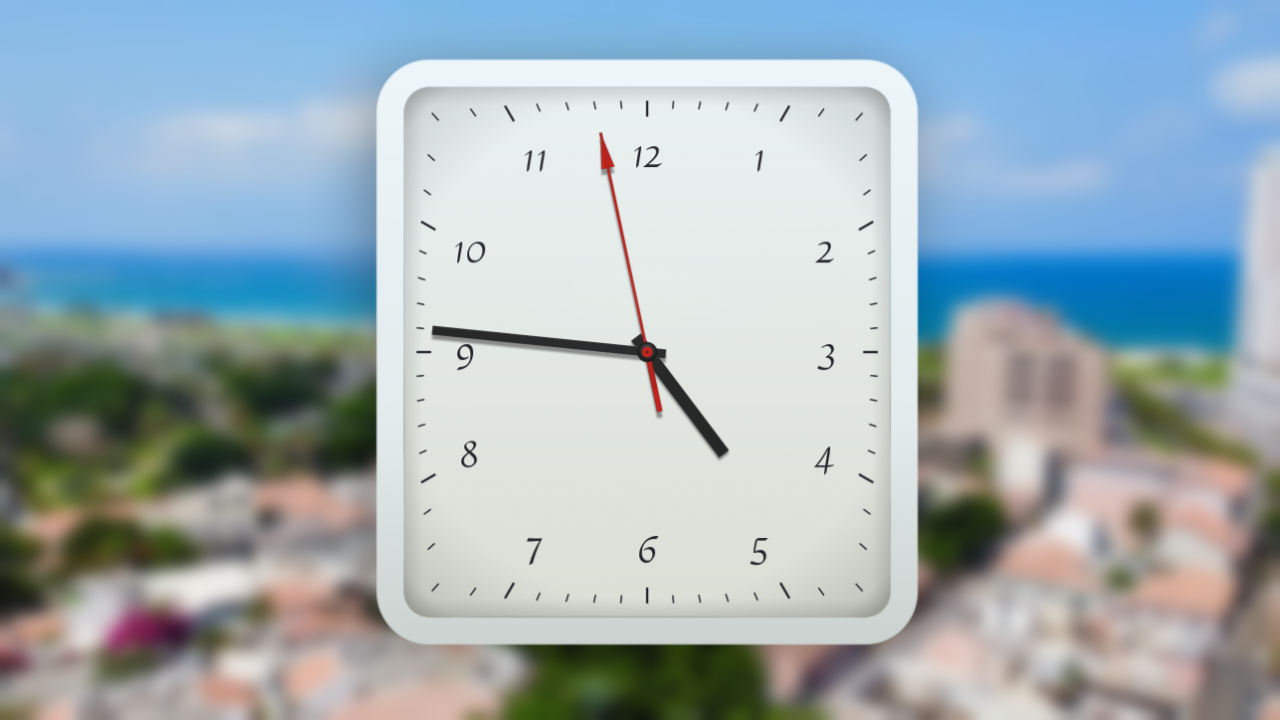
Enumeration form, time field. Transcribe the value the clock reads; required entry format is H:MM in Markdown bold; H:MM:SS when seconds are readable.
**4:45:58**
